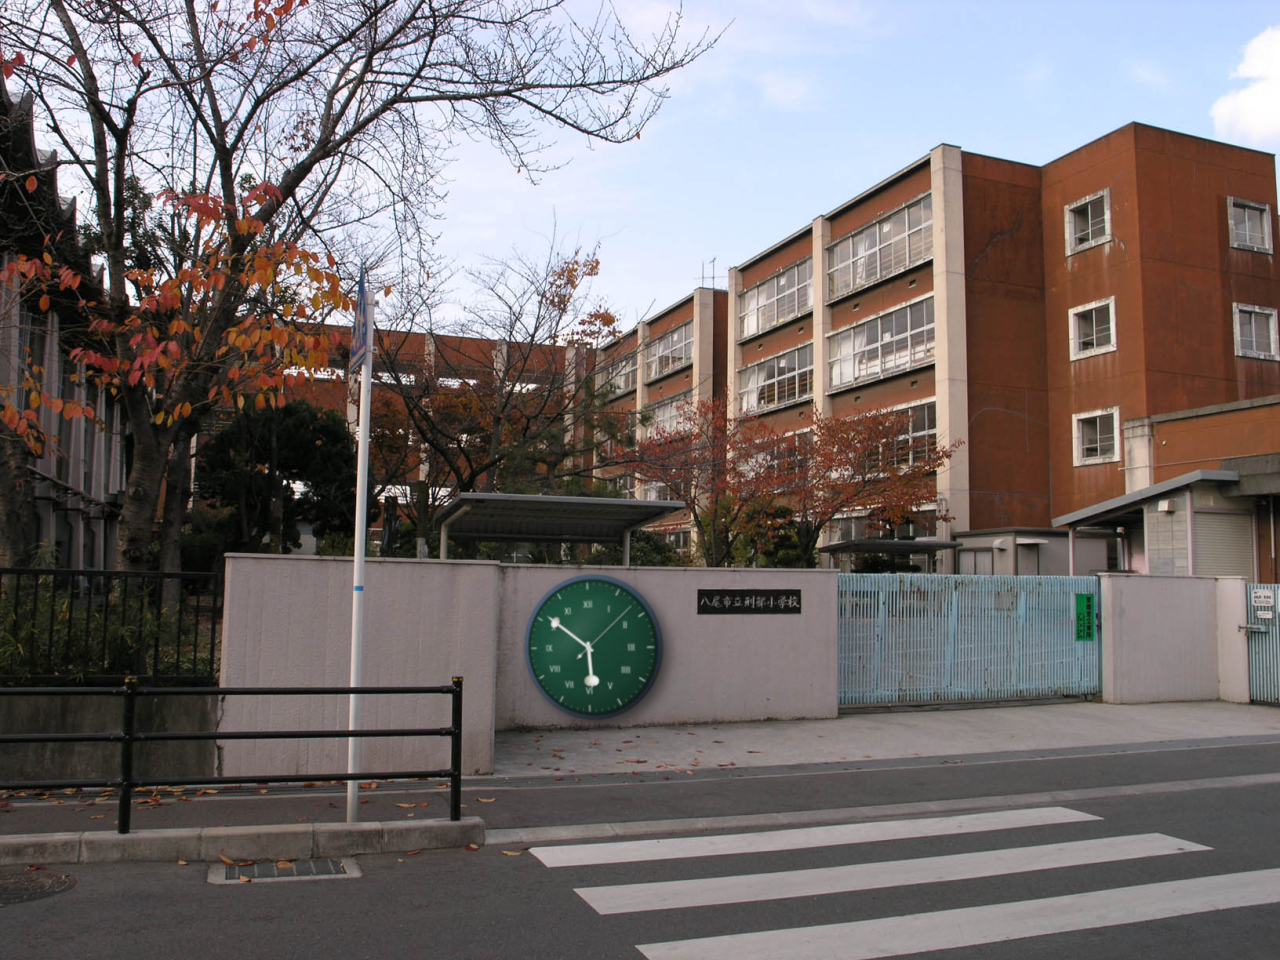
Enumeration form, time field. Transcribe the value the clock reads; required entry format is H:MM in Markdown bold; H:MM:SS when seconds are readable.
**5:51:08**
